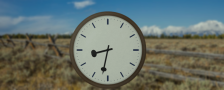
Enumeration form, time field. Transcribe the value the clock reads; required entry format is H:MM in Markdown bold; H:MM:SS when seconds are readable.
**8:32**
